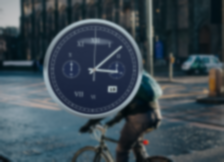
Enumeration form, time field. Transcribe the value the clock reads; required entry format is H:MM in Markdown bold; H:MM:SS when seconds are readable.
**3:08**
